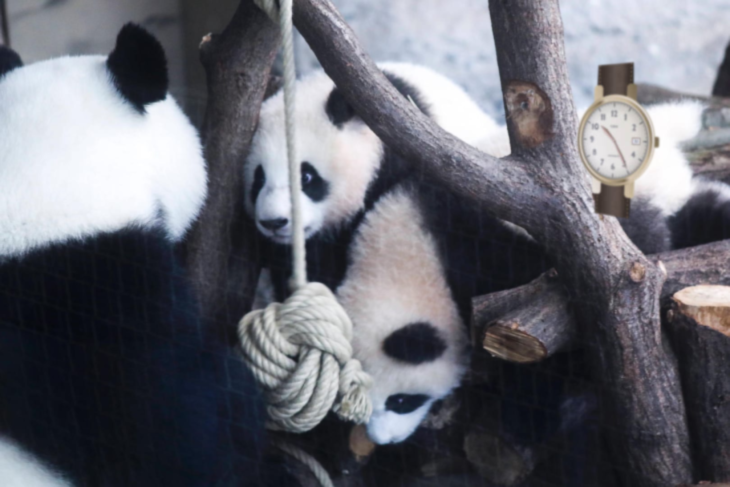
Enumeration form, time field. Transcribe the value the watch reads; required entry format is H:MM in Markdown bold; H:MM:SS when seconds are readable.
**10:25**
